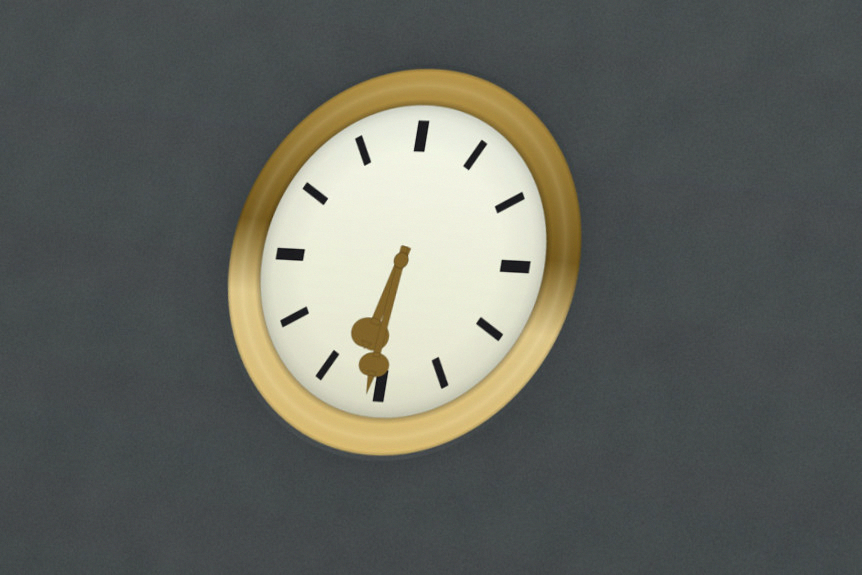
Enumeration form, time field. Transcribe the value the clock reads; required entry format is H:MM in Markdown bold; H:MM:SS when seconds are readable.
**6:31**
